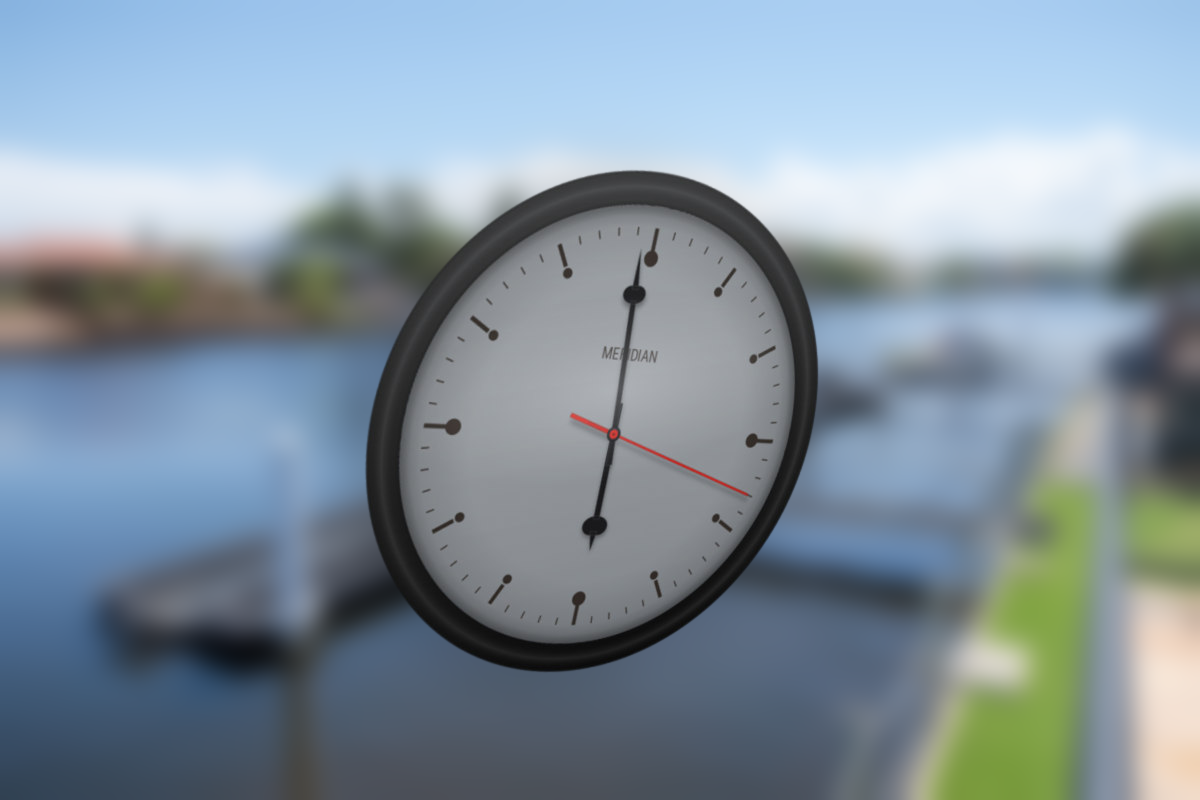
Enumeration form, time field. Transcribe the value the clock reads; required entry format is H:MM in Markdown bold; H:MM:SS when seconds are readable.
**5:59:18**
